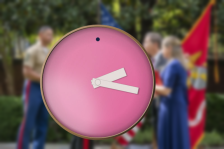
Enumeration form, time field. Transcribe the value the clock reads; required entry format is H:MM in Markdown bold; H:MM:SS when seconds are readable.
**2:17**
